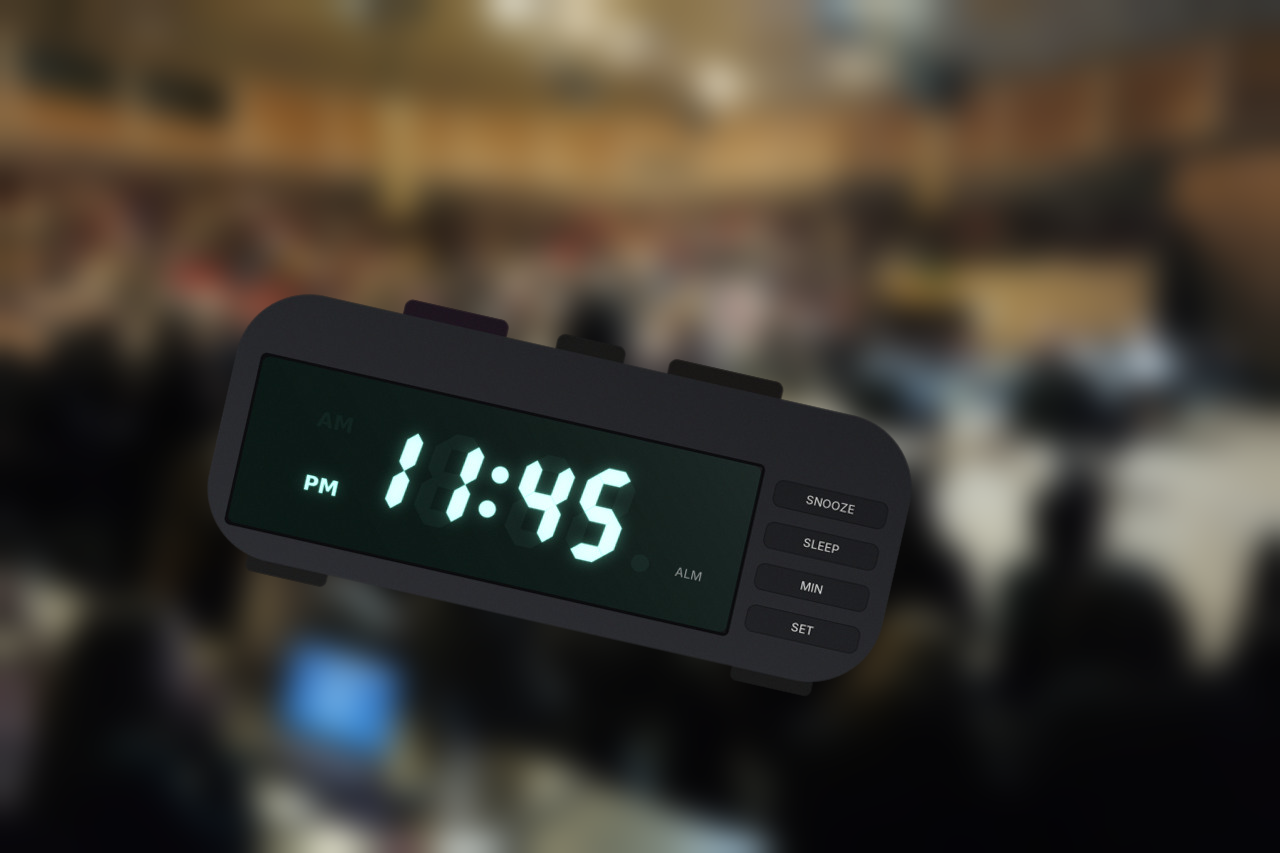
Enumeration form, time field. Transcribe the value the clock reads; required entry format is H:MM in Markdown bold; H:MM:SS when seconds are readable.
**11:45**
